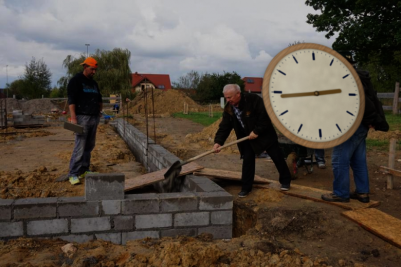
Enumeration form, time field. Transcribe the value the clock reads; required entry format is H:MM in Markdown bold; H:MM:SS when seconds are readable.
**2:44**
